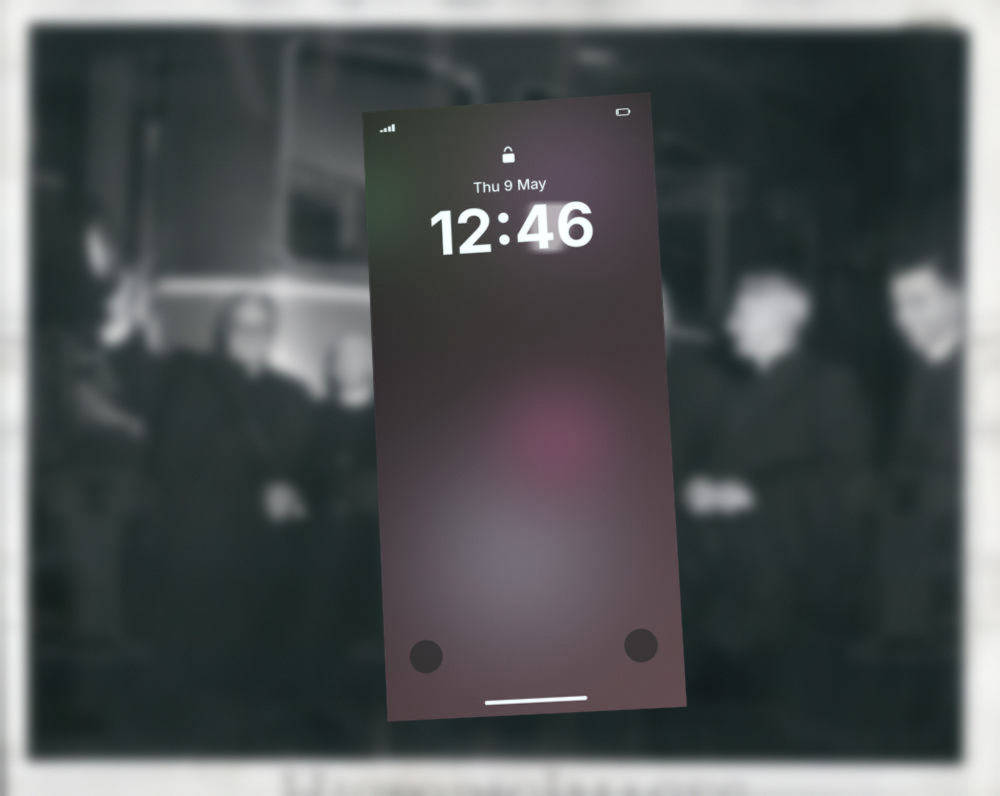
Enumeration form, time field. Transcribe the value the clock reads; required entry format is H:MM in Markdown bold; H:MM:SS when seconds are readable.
**12:46**
